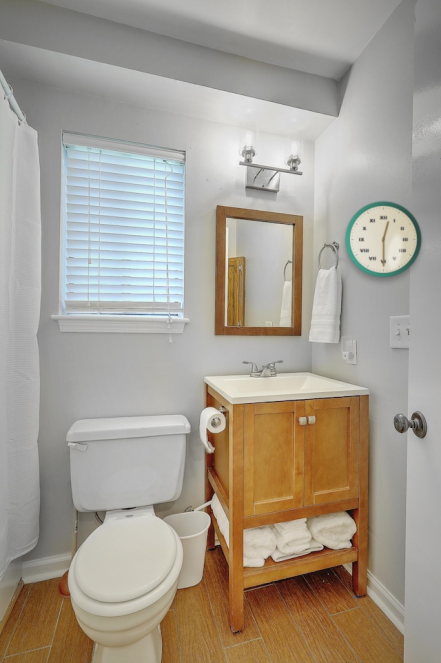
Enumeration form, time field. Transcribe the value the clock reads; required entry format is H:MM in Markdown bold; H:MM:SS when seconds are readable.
**12:30**
